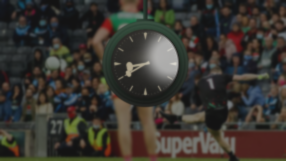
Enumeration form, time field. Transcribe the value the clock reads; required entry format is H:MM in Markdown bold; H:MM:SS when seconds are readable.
**8:40**
